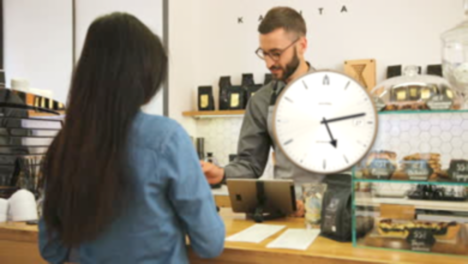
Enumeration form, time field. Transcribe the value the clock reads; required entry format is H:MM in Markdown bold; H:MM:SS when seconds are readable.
**5:13**
